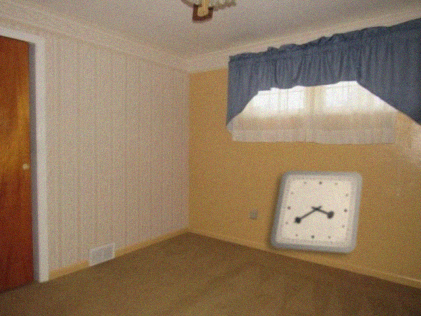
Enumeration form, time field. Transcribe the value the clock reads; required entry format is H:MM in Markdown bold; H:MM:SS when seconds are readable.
**3:39**
